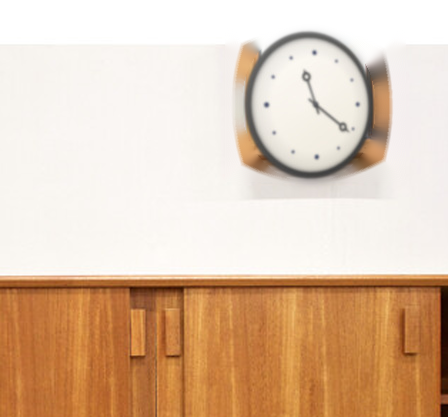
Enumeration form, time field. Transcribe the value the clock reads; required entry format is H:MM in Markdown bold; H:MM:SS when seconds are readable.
**11:21**
